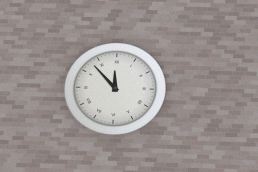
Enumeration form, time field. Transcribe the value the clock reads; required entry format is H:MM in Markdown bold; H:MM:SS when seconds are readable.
**11:53**
